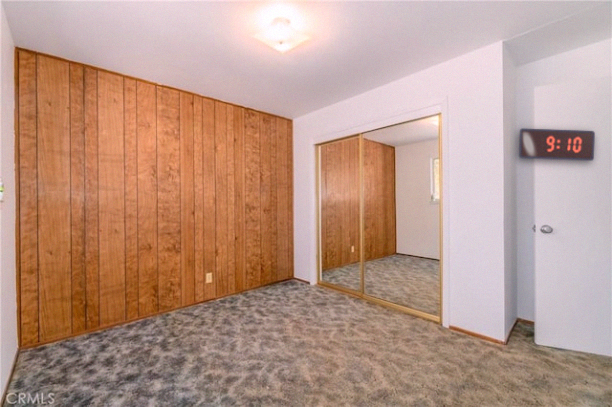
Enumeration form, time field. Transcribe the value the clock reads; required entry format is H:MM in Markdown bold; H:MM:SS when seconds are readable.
**9:10**
